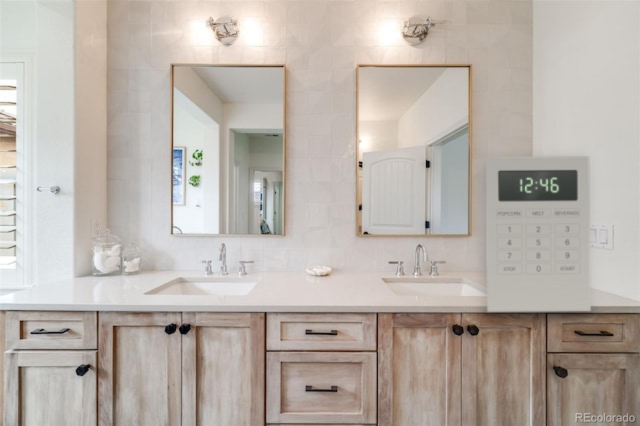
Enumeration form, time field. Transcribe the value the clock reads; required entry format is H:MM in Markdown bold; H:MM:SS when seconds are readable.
**12:46**
